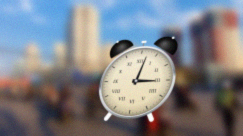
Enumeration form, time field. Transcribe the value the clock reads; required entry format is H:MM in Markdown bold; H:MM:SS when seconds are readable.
**3:02**
